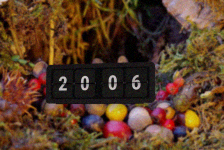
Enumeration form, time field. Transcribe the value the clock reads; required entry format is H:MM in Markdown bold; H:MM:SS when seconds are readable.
**20:06**
